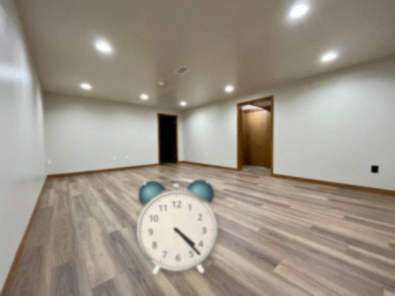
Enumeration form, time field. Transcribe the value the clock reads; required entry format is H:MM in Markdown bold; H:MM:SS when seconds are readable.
**4:23**
